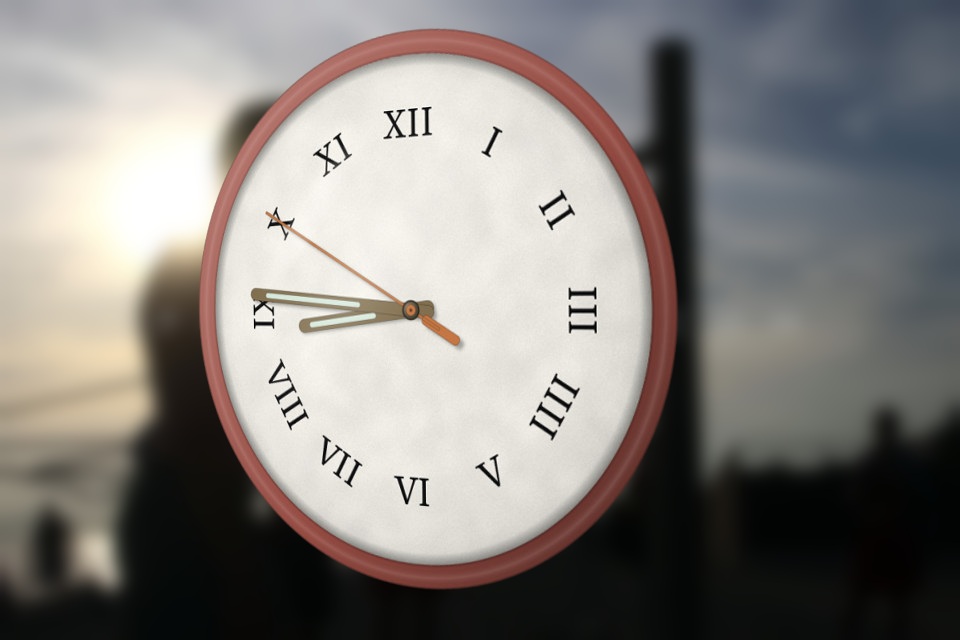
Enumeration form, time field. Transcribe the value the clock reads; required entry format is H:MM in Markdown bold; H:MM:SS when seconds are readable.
**8:45:50**
